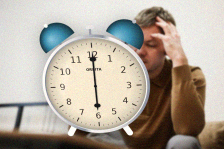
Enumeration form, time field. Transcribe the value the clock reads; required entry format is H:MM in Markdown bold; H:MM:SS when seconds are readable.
**6:00**
